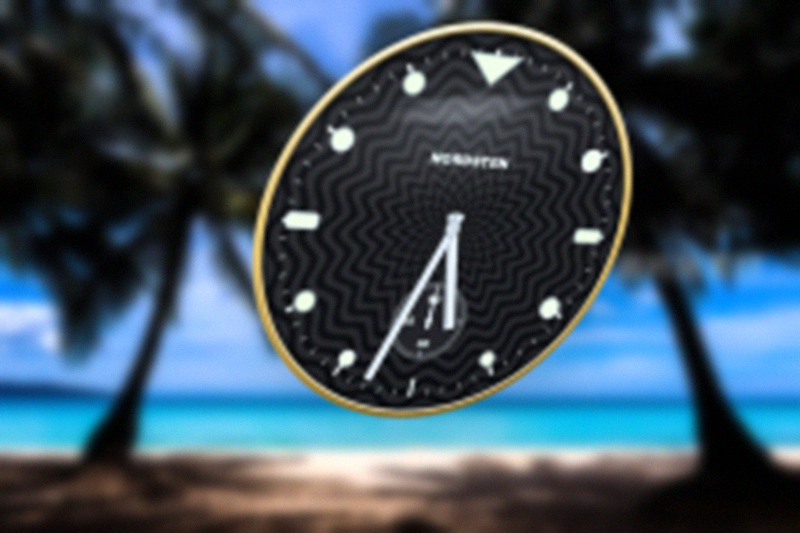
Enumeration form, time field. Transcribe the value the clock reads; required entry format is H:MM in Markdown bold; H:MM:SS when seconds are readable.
**5:33**
